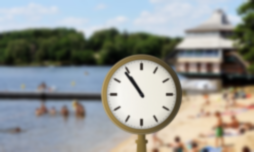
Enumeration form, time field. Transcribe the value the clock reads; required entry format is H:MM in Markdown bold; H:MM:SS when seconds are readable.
**10:54**
